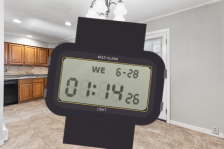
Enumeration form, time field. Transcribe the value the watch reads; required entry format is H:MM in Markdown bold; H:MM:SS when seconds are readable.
**1:14:26**
